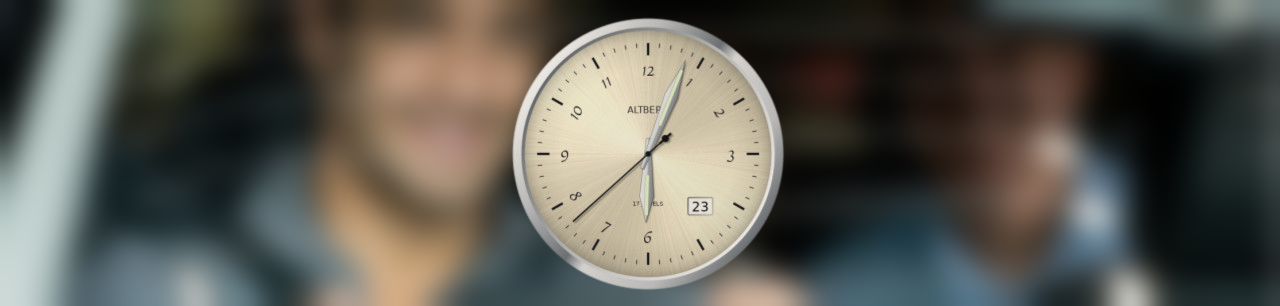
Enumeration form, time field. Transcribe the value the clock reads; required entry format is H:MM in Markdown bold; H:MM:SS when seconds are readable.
**6:03:38**
